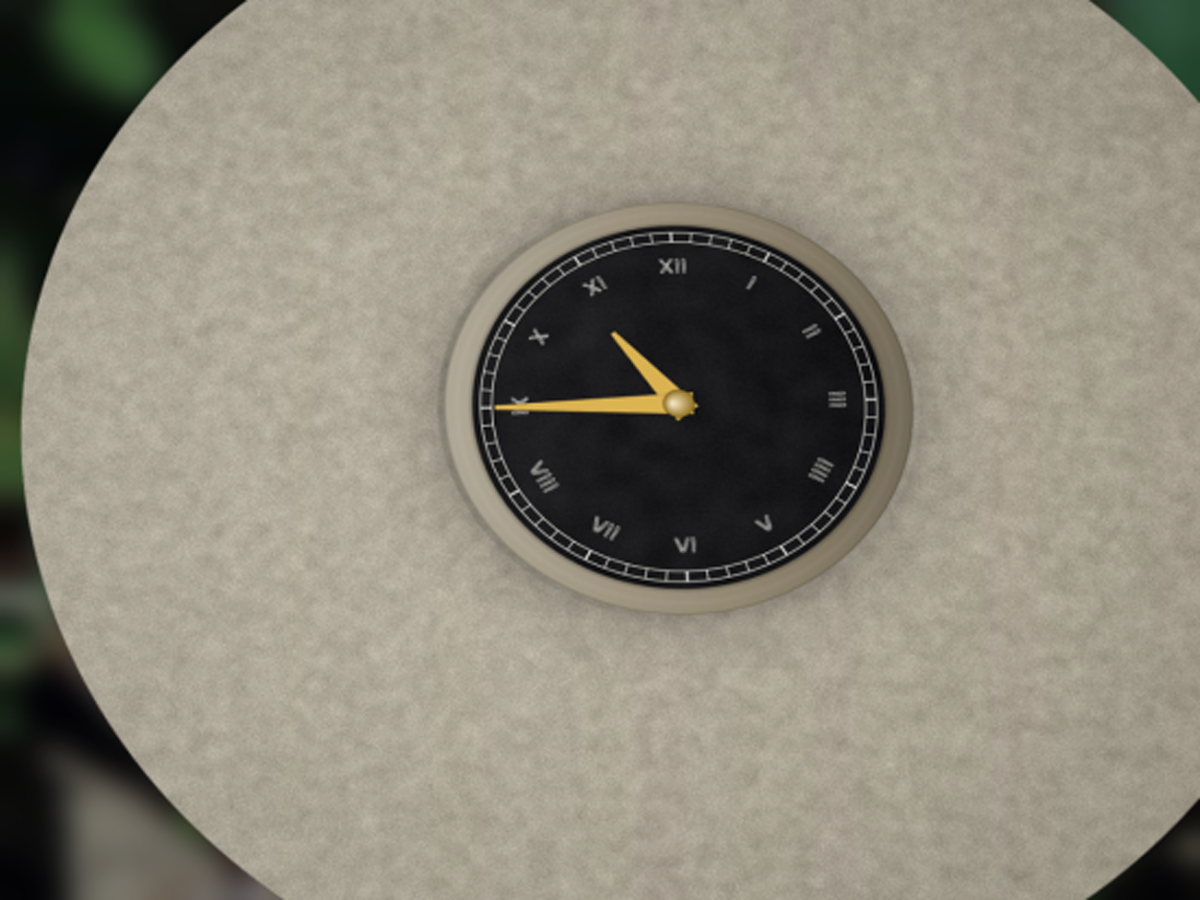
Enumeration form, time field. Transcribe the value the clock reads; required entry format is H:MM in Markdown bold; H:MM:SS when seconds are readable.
**10:45**
